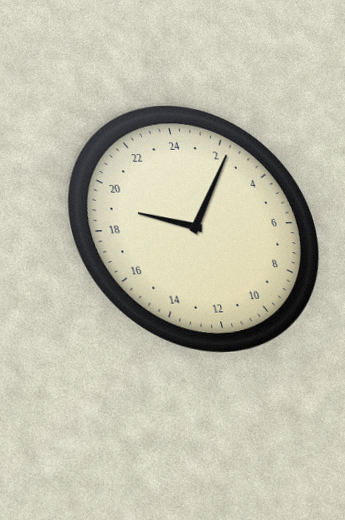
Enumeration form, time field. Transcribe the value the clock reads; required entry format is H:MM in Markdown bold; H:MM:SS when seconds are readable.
**19:06**
